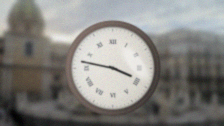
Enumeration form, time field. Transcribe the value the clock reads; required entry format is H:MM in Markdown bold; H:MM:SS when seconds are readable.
**3:47**
